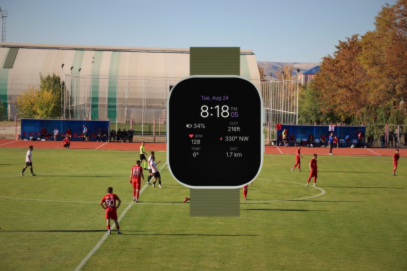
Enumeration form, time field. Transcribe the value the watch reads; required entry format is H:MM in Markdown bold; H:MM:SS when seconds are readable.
**8:18**
